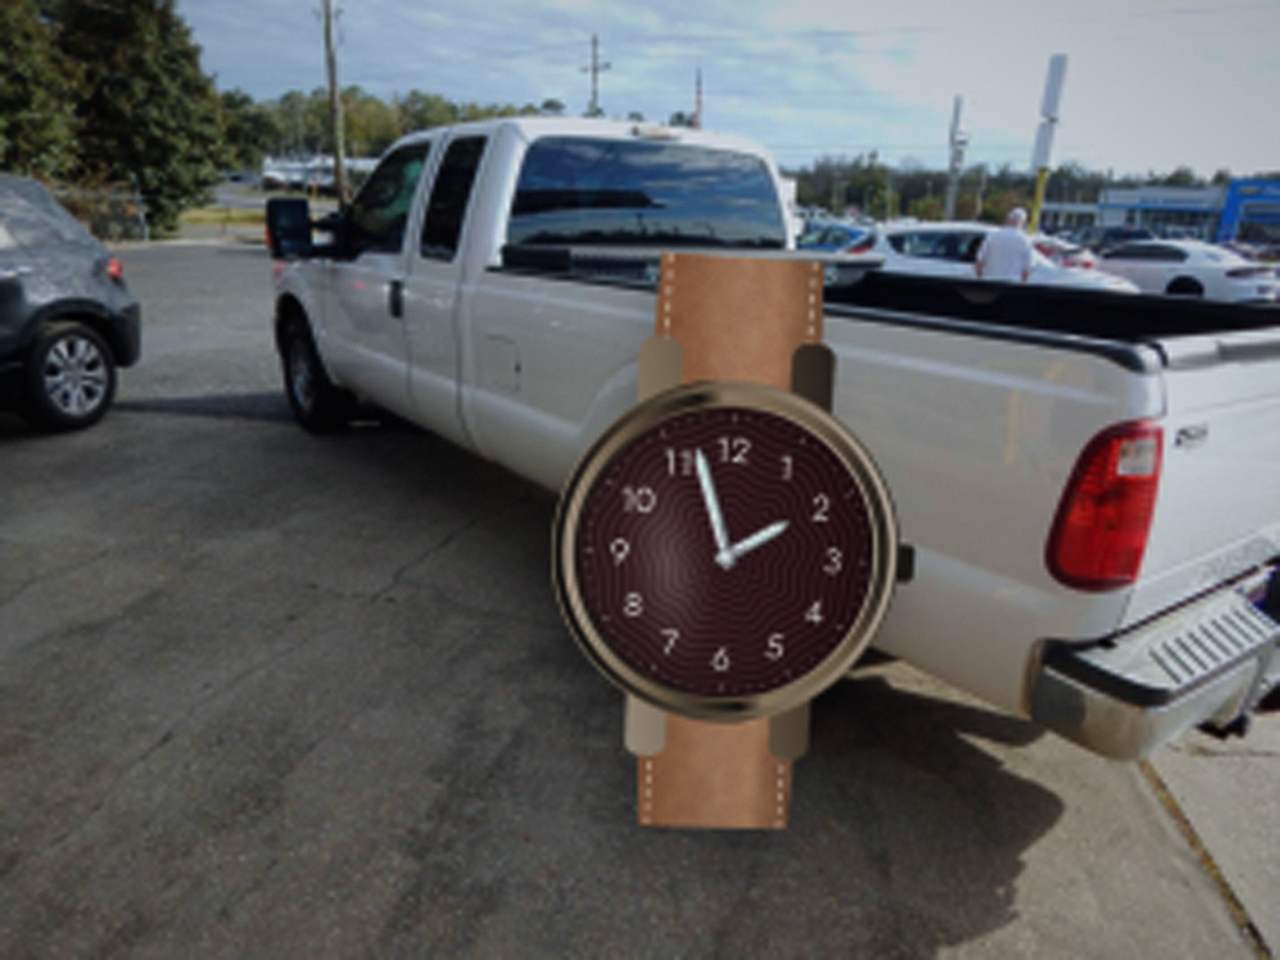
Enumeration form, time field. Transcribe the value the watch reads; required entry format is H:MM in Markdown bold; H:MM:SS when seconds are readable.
**1:57**
